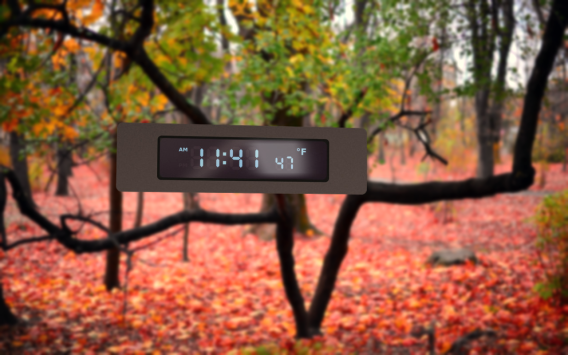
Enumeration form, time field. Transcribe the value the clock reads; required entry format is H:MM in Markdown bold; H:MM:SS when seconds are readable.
**11:41**
